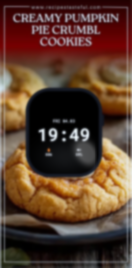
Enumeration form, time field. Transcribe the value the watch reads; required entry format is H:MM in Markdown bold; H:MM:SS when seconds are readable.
**19:49**
